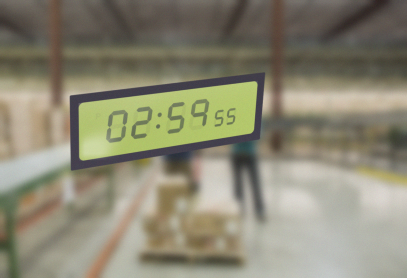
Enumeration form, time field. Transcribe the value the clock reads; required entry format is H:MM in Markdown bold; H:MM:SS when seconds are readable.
**2:59:55**
